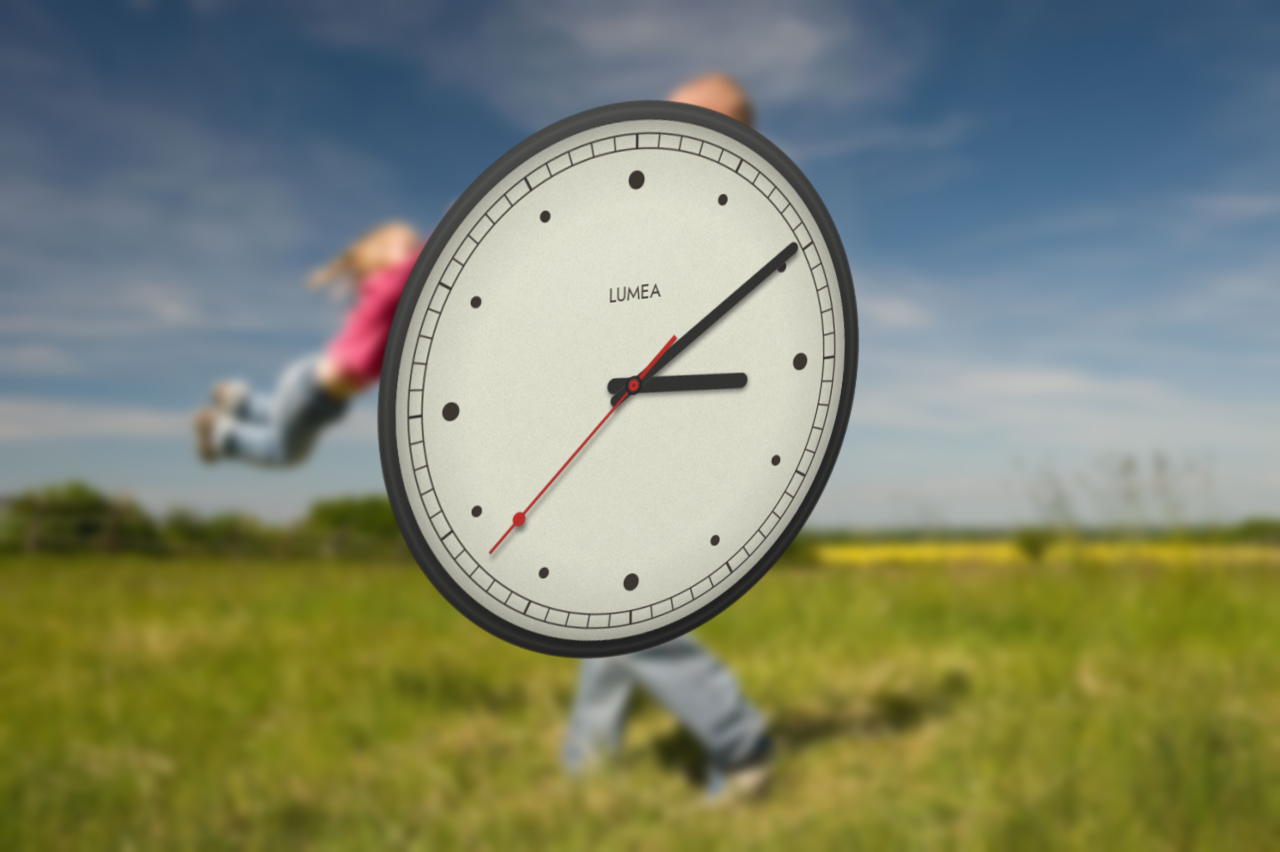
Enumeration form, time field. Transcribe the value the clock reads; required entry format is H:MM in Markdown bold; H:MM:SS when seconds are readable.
**3:09:38**
